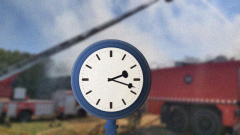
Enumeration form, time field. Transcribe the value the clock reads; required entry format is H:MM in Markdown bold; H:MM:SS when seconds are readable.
**2:18**
